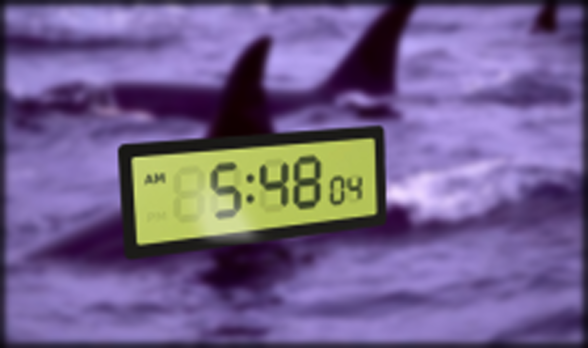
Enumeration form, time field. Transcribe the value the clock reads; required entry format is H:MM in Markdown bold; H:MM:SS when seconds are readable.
**5:48:04**
